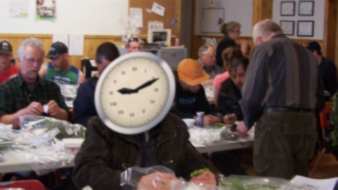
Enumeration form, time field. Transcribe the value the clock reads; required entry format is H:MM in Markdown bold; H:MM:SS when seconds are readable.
**9:11**
